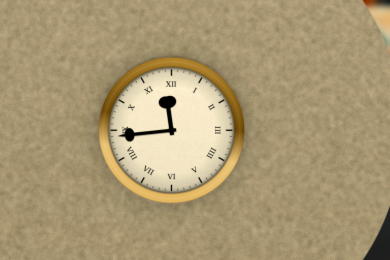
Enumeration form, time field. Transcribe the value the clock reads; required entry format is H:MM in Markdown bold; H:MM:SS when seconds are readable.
**11:44**
